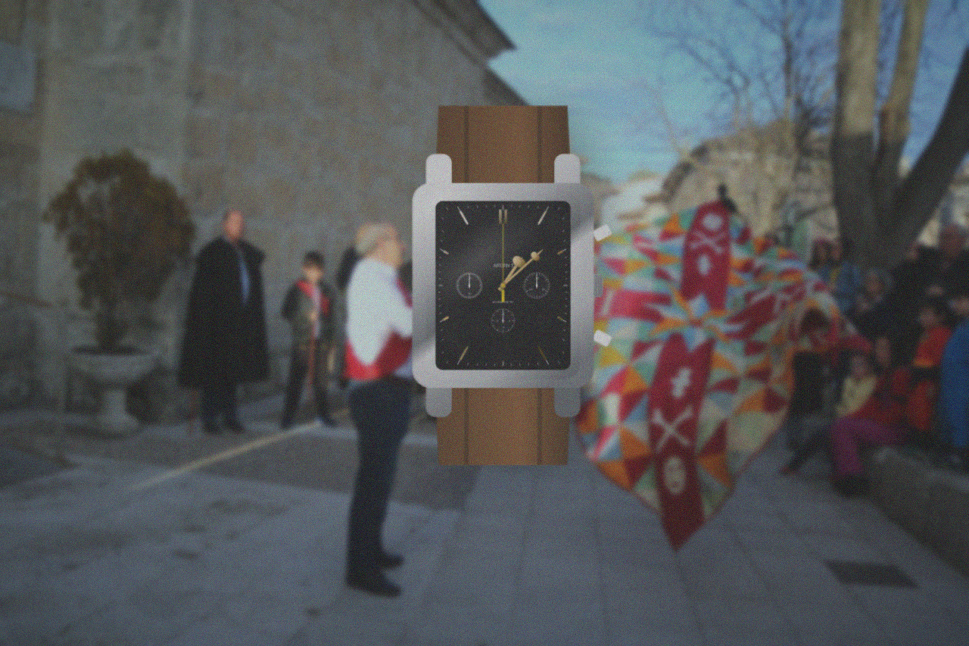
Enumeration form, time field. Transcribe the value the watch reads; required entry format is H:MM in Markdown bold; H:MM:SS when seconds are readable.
**1:08**
